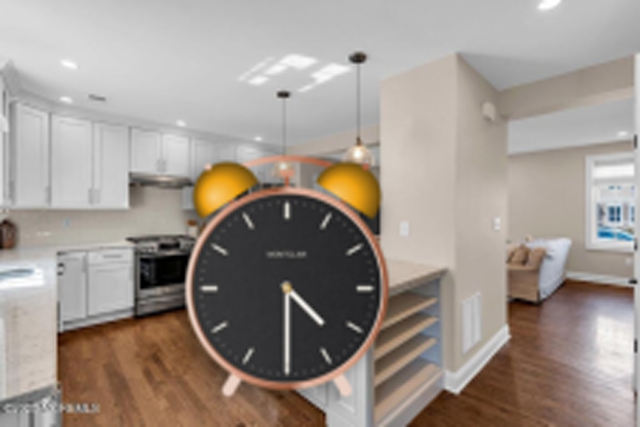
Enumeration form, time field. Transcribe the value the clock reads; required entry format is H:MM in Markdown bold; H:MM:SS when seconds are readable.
**4:30**
